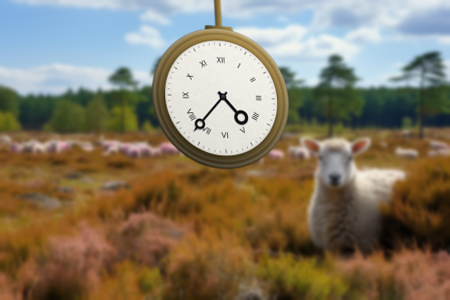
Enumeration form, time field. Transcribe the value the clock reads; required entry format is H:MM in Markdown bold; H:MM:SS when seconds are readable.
**4:37**
